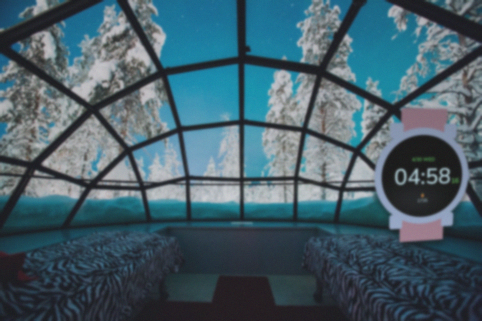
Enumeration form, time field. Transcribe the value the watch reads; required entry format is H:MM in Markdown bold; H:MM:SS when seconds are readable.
**4:58**
